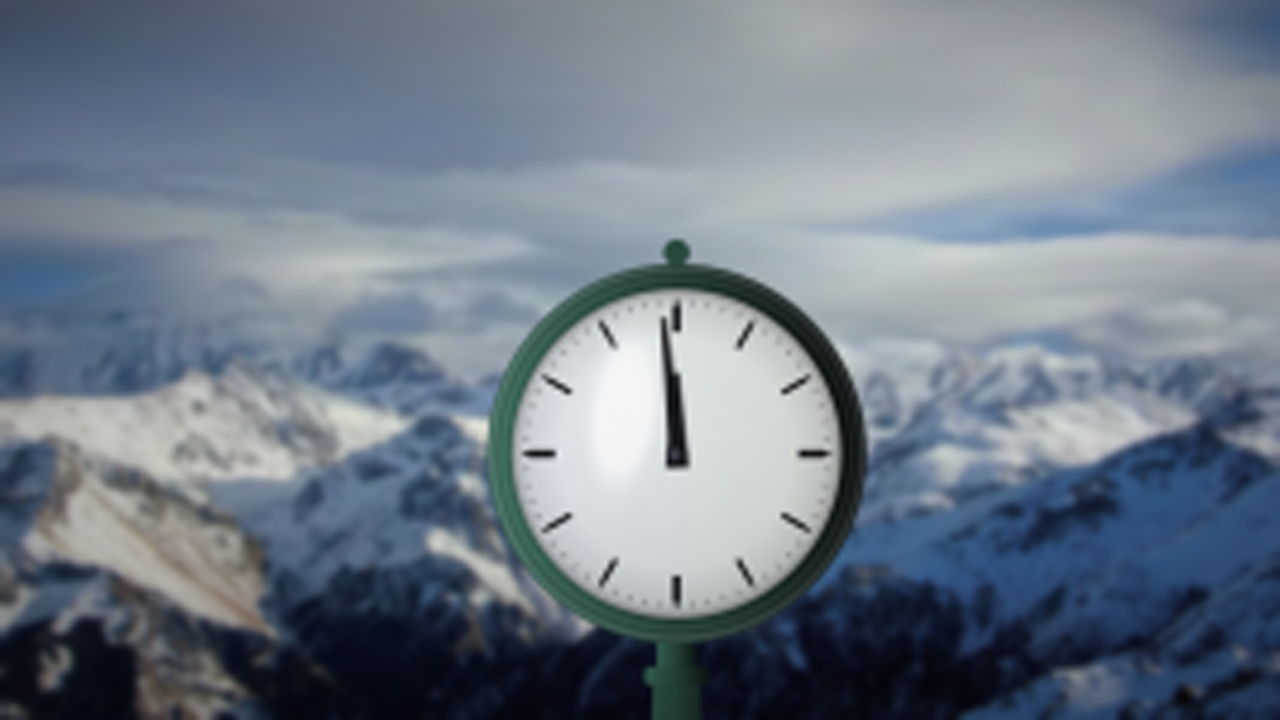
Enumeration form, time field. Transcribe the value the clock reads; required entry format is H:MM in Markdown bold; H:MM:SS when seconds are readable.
**11:59**
